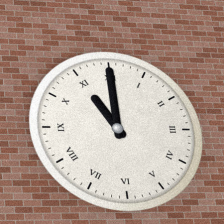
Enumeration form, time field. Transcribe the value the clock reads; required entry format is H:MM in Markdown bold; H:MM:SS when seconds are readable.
**11:00**
